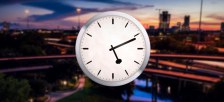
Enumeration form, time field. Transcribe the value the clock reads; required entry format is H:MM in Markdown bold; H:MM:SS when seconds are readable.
**5:11**
